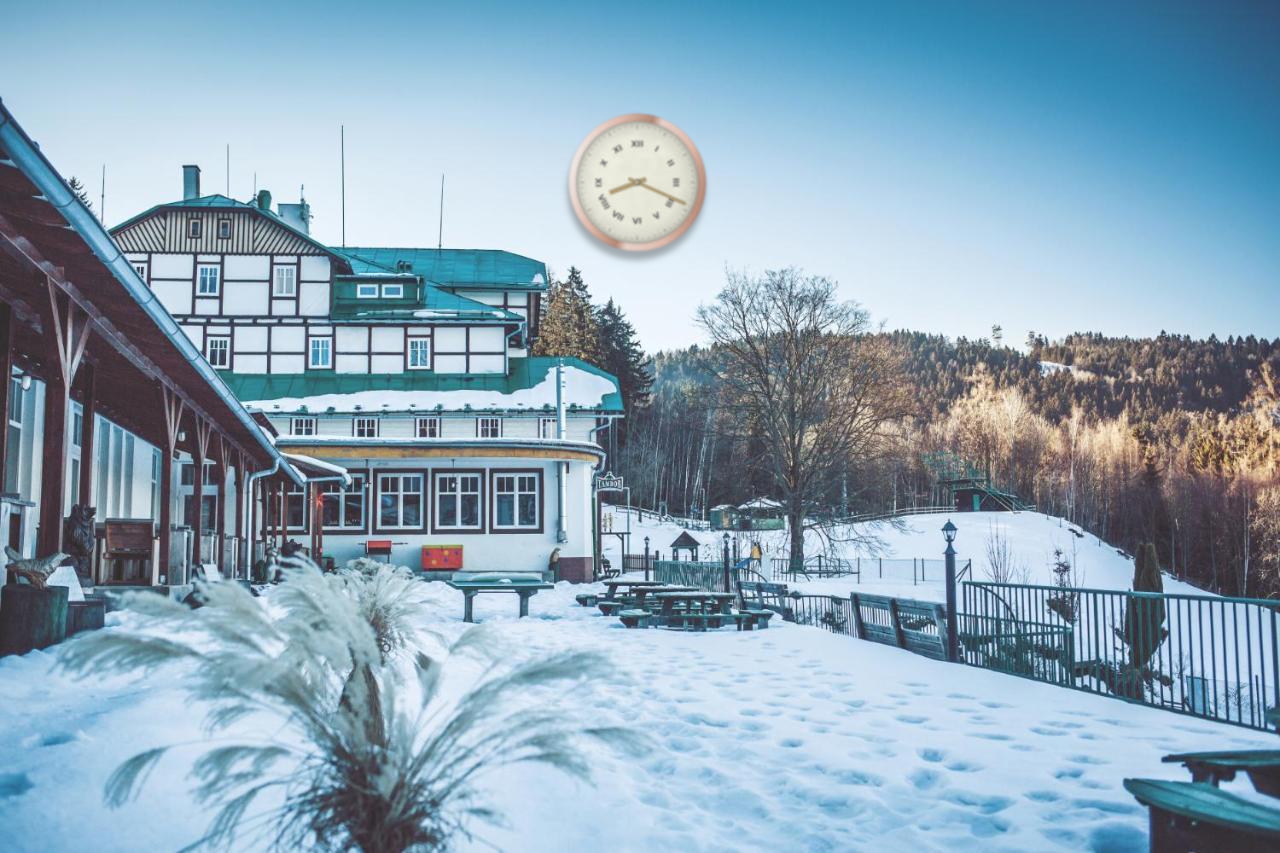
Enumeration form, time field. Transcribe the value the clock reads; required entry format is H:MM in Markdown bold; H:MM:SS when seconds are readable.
**8:19**
